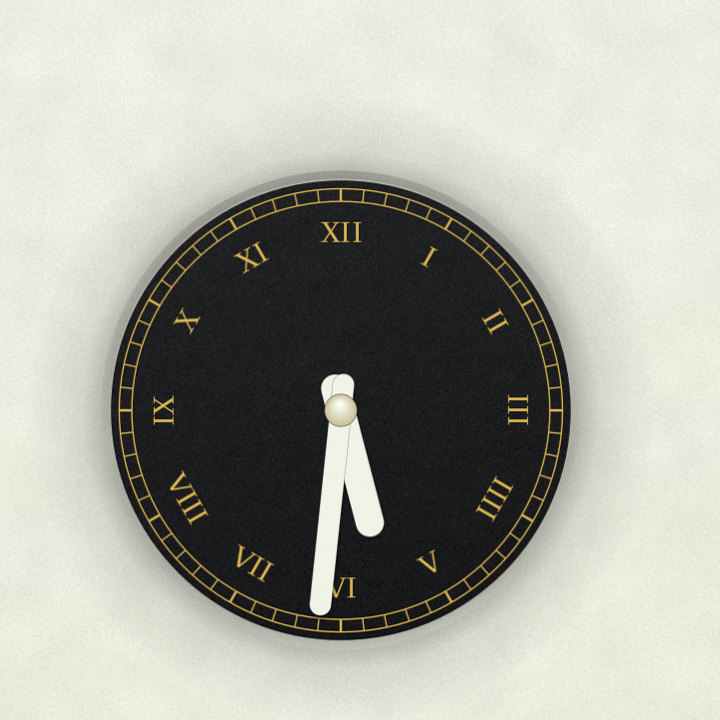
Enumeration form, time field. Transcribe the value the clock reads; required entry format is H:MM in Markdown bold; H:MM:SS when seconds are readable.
**5:31**
